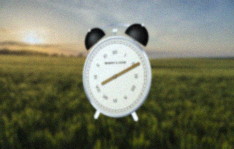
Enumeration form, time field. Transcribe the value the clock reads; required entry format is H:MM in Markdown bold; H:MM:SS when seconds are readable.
**8:11**
